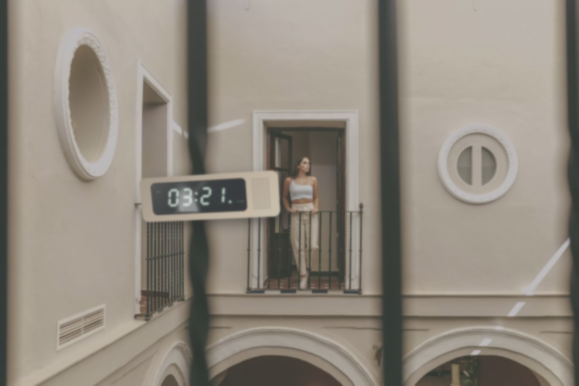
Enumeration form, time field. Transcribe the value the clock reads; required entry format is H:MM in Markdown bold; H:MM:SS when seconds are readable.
**3:21**
